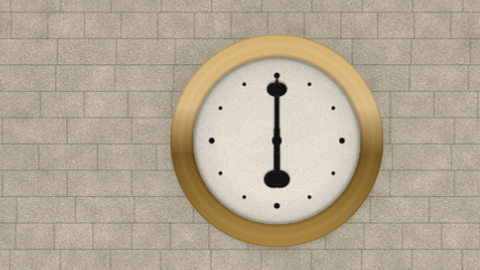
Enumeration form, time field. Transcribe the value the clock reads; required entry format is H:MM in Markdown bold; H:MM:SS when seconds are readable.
**6:00**
